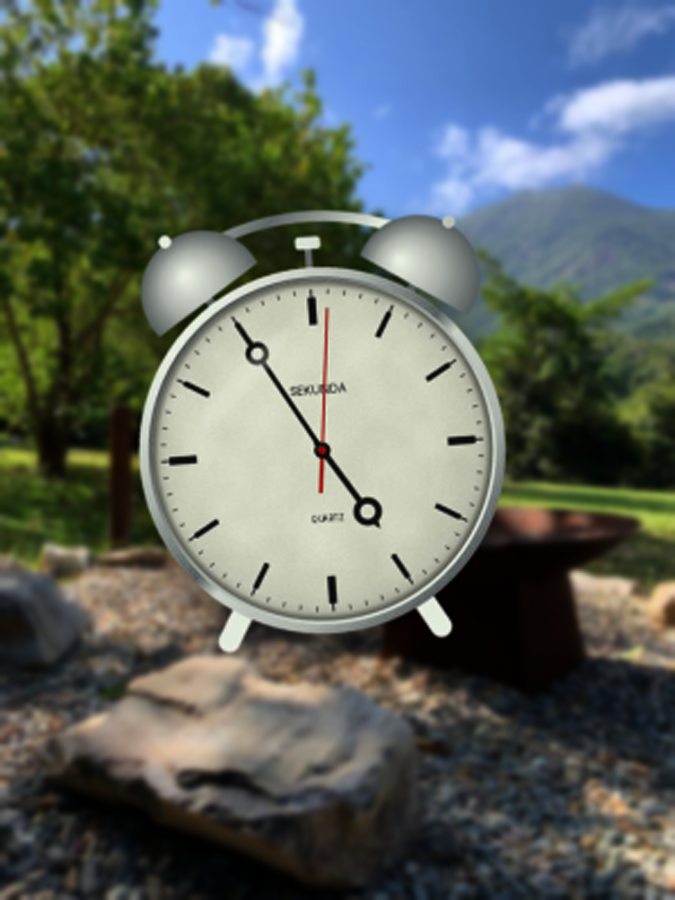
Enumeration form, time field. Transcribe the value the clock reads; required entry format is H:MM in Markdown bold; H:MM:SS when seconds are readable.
**4:55:01**
